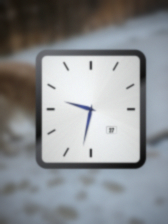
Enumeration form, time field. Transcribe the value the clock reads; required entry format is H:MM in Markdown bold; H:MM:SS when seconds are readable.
**9:32**
